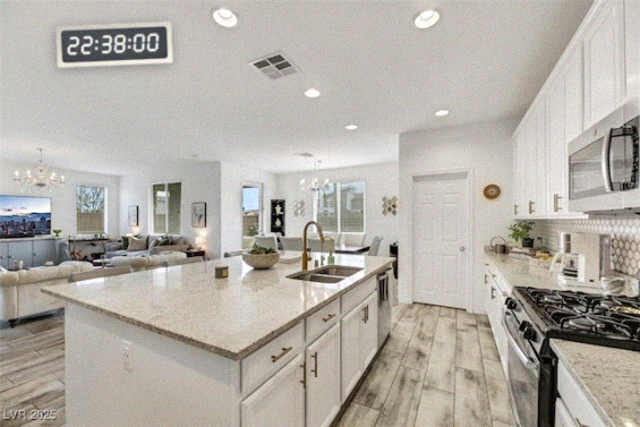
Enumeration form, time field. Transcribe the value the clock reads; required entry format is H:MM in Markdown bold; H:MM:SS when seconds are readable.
**22:38:00**
